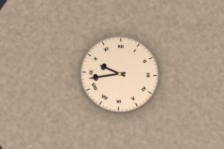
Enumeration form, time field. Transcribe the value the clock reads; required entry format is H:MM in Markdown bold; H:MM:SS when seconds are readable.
**9:43**
